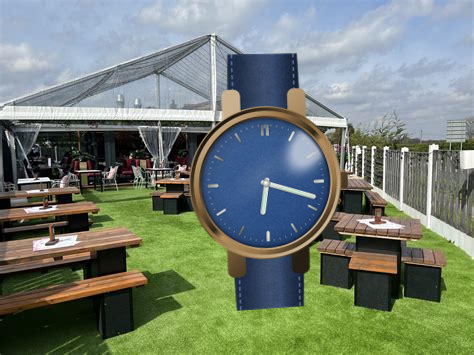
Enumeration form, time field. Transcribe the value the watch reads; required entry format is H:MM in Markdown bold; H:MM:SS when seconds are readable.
**6:18**
